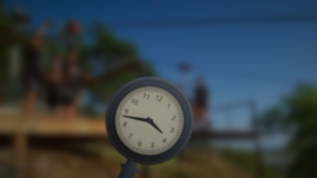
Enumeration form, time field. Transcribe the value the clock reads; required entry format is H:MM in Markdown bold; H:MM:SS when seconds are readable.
**3:43**
